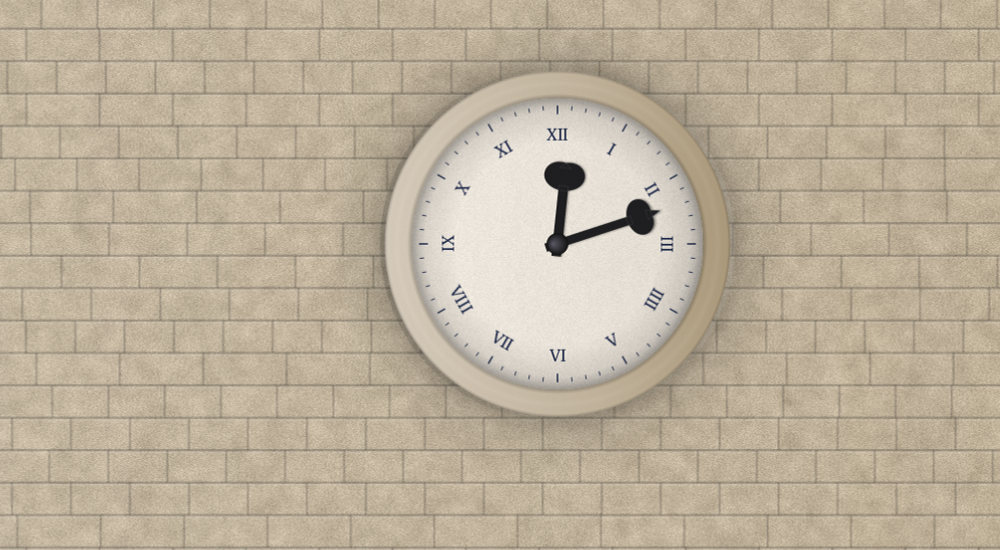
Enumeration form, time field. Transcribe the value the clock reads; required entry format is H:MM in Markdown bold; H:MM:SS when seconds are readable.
**12:12**
